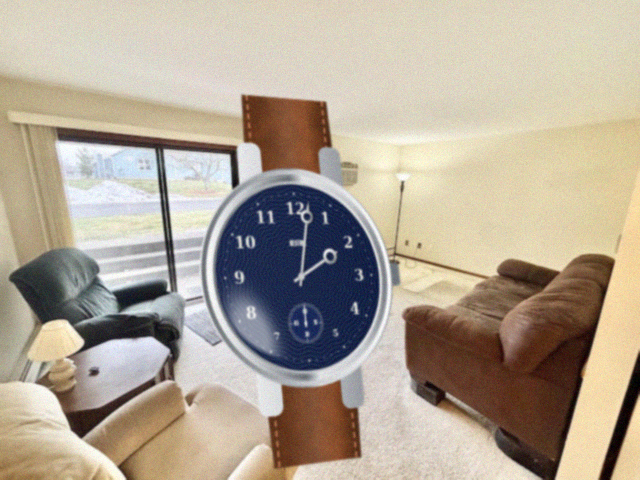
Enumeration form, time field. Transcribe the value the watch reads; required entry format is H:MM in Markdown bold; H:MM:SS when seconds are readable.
**2:02**
